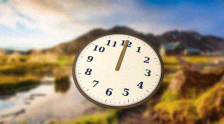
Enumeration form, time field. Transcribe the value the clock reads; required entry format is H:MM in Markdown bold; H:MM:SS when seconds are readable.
**12:00**
